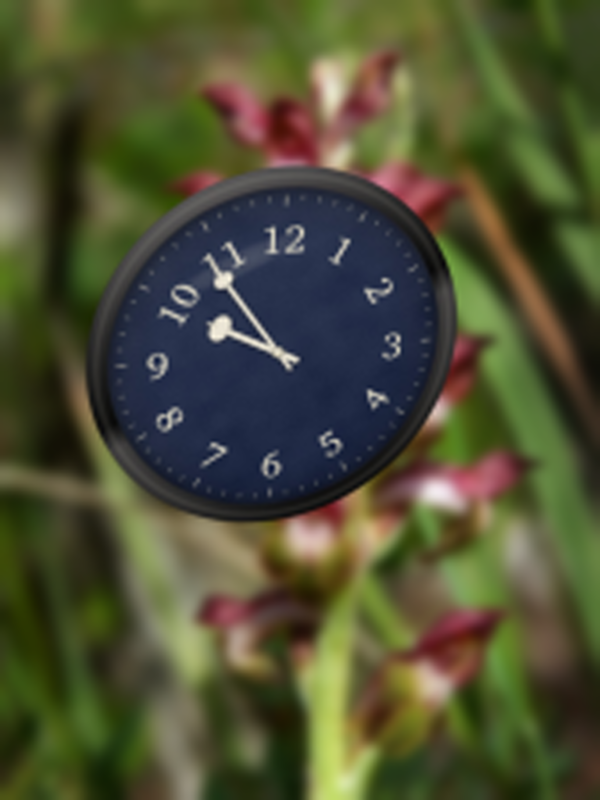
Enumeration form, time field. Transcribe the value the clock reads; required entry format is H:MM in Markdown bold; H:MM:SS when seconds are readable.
**9:54**
